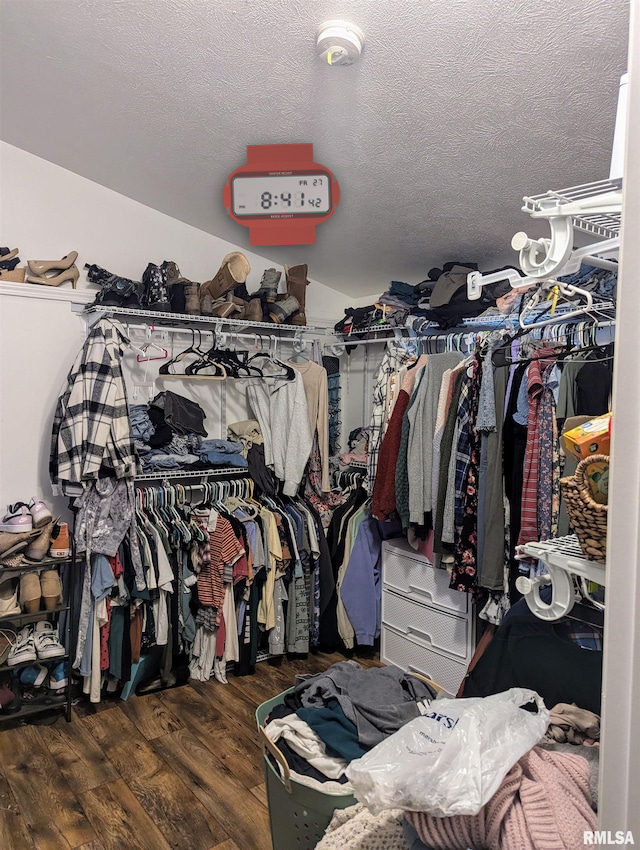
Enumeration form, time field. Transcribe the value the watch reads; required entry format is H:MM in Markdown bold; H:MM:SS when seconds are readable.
**8:41:42**
